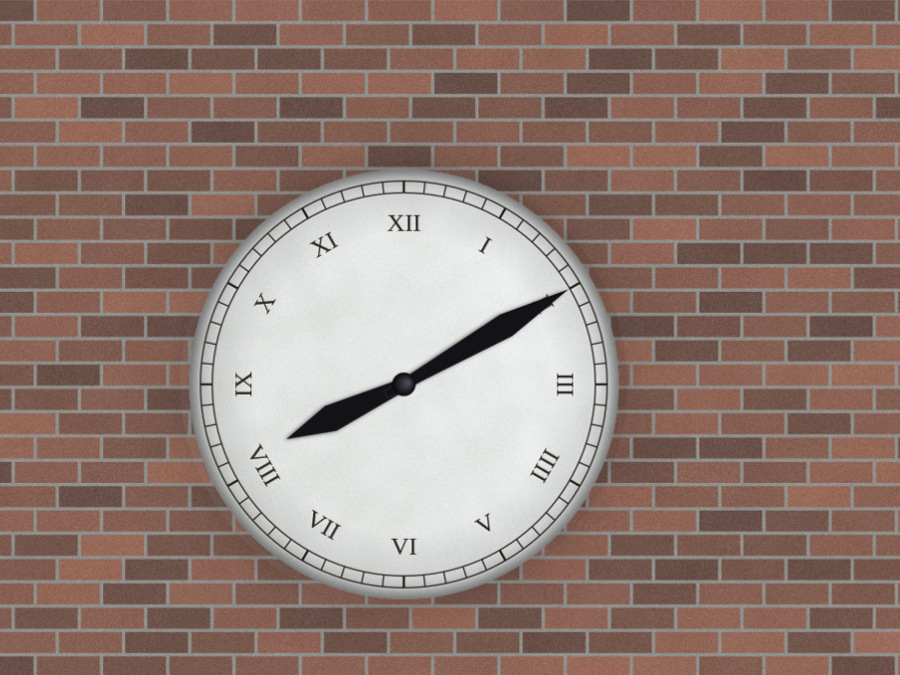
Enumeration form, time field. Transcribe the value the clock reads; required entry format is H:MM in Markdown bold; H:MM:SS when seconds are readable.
**8:10**
